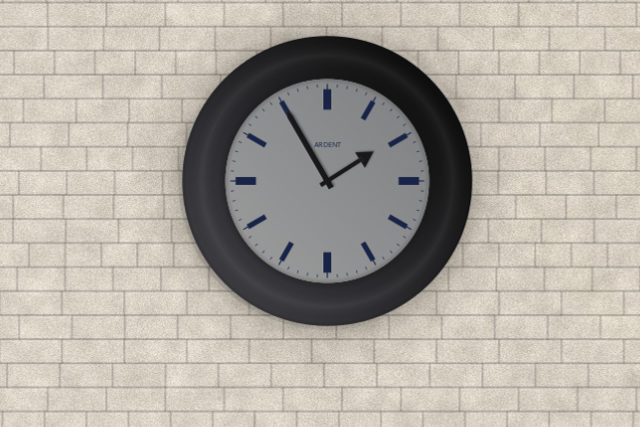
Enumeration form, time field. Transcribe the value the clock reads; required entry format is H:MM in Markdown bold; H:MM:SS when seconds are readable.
**1:55**
